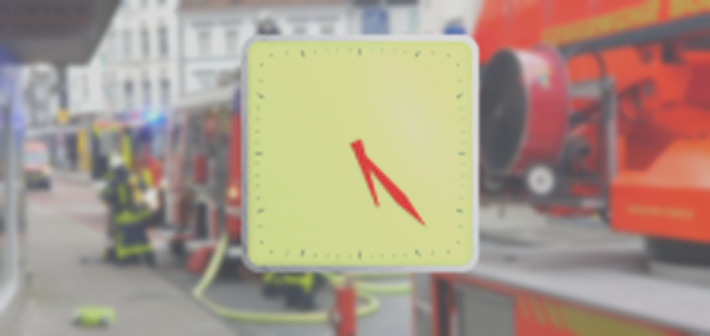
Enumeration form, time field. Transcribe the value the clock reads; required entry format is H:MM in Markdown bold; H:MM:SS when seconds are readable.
**5:23**
